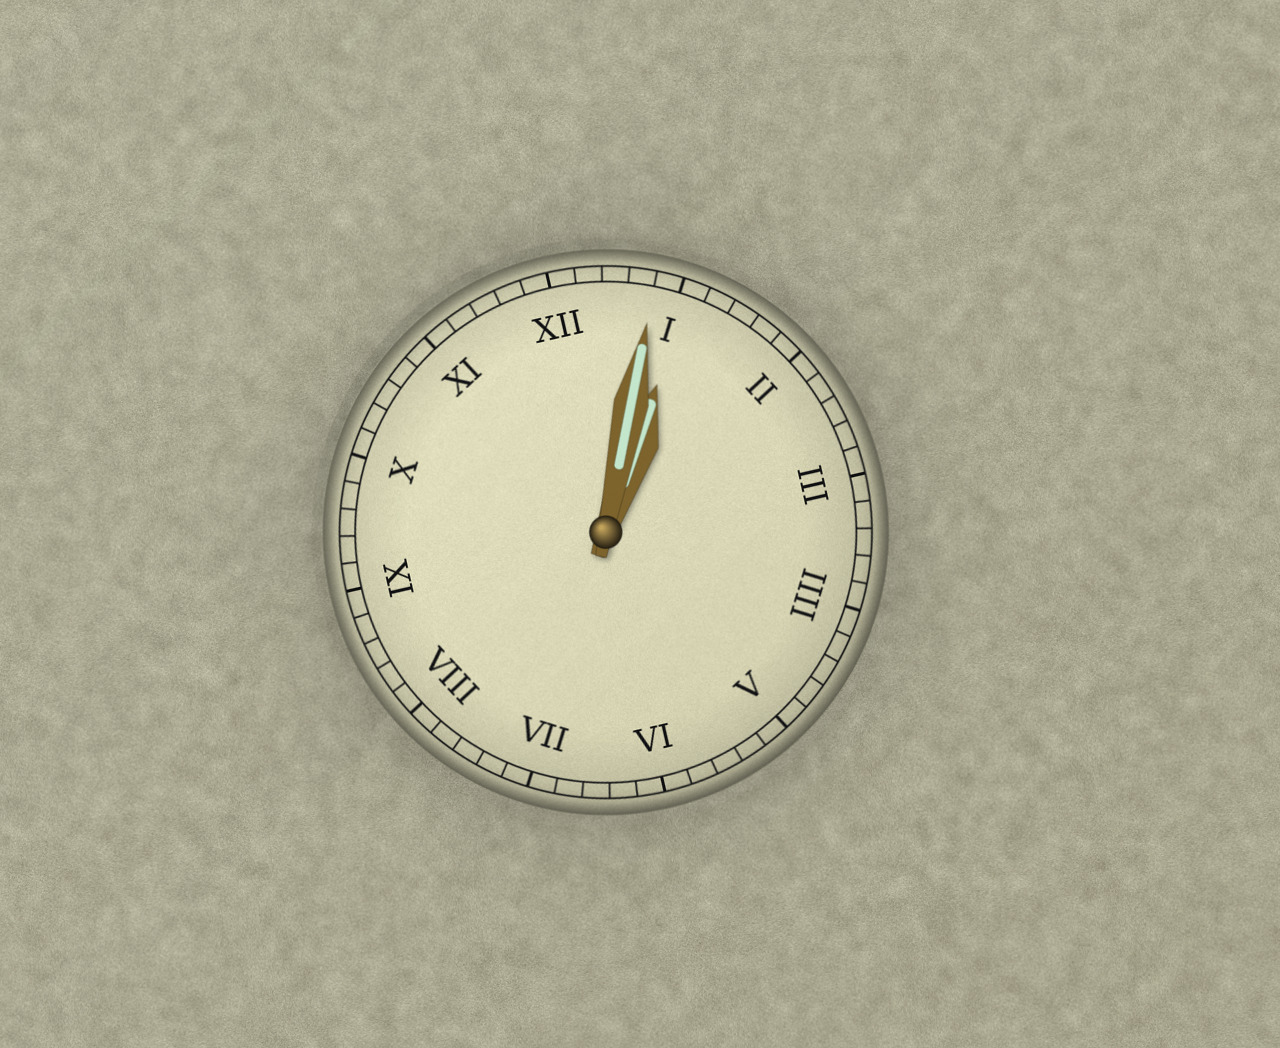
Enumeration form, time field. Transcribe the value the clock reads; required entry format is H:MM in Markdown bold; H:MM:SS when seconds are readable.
**1:04**
